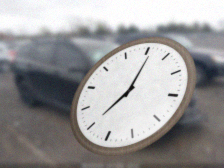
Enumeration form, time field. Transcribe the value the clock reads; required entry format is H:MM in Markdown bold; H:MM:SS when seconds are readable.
**7:01**
